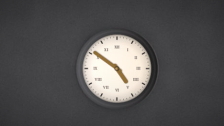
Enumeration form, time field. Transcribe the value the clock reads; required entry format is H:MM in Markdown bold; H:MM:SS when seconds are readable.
**4:51**
